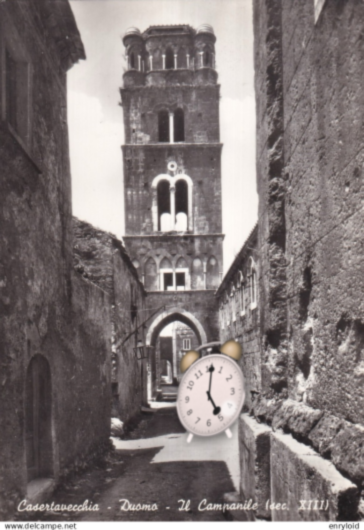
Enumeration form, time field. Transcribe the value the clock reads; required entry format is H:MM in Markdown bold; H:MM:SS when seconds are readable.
**5:01**
